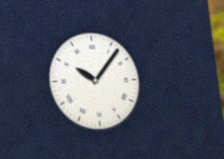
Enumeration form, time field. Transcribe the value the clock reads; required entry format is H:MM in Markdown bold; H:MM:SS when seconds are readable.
**10:07**
